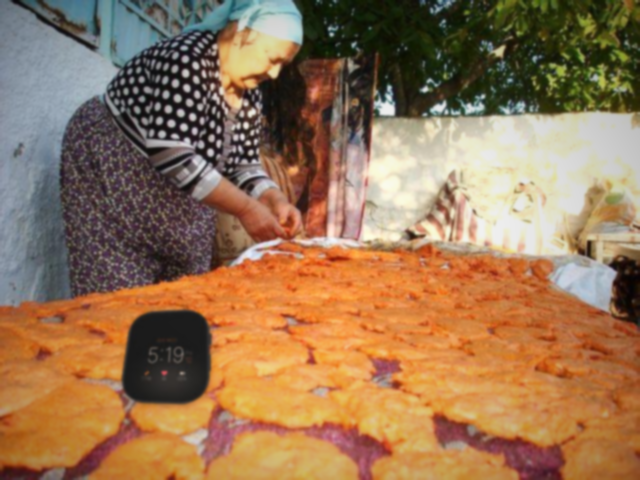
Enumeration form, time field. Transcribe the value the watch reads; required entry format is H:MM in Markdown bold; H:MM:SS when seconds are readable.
**5:19**
